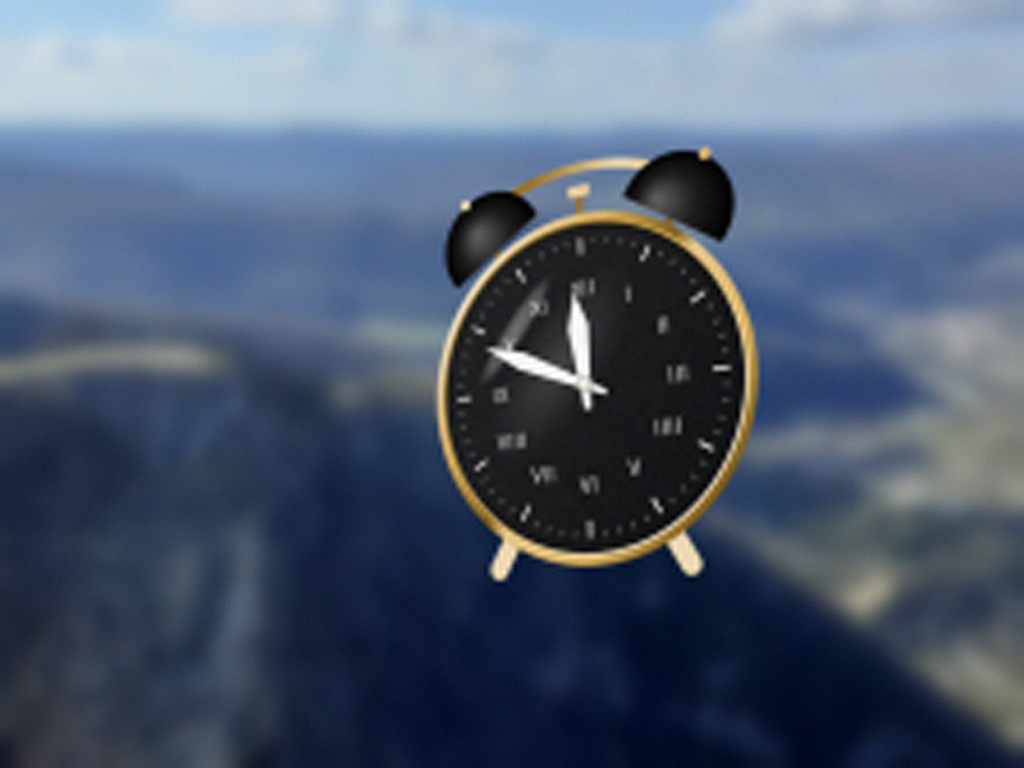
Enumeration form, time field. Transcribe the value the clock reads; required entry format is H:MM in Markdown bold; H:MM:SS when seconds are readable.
**11:49**
